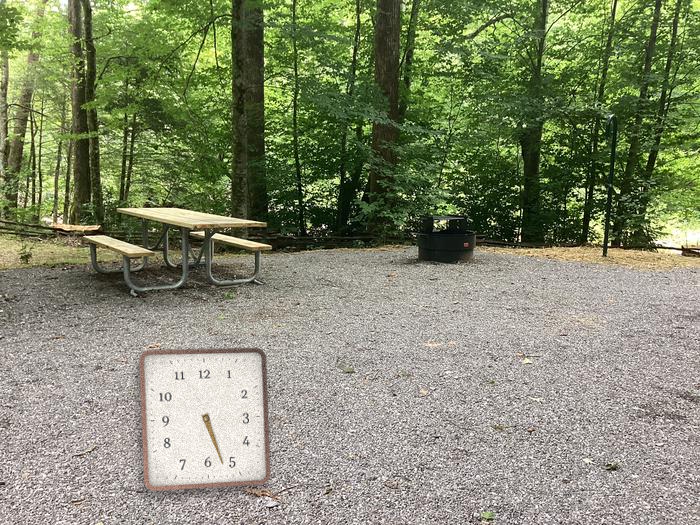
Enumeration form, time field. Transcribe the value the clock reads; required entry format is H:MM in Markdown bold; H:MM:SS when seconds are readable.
**5:27**
